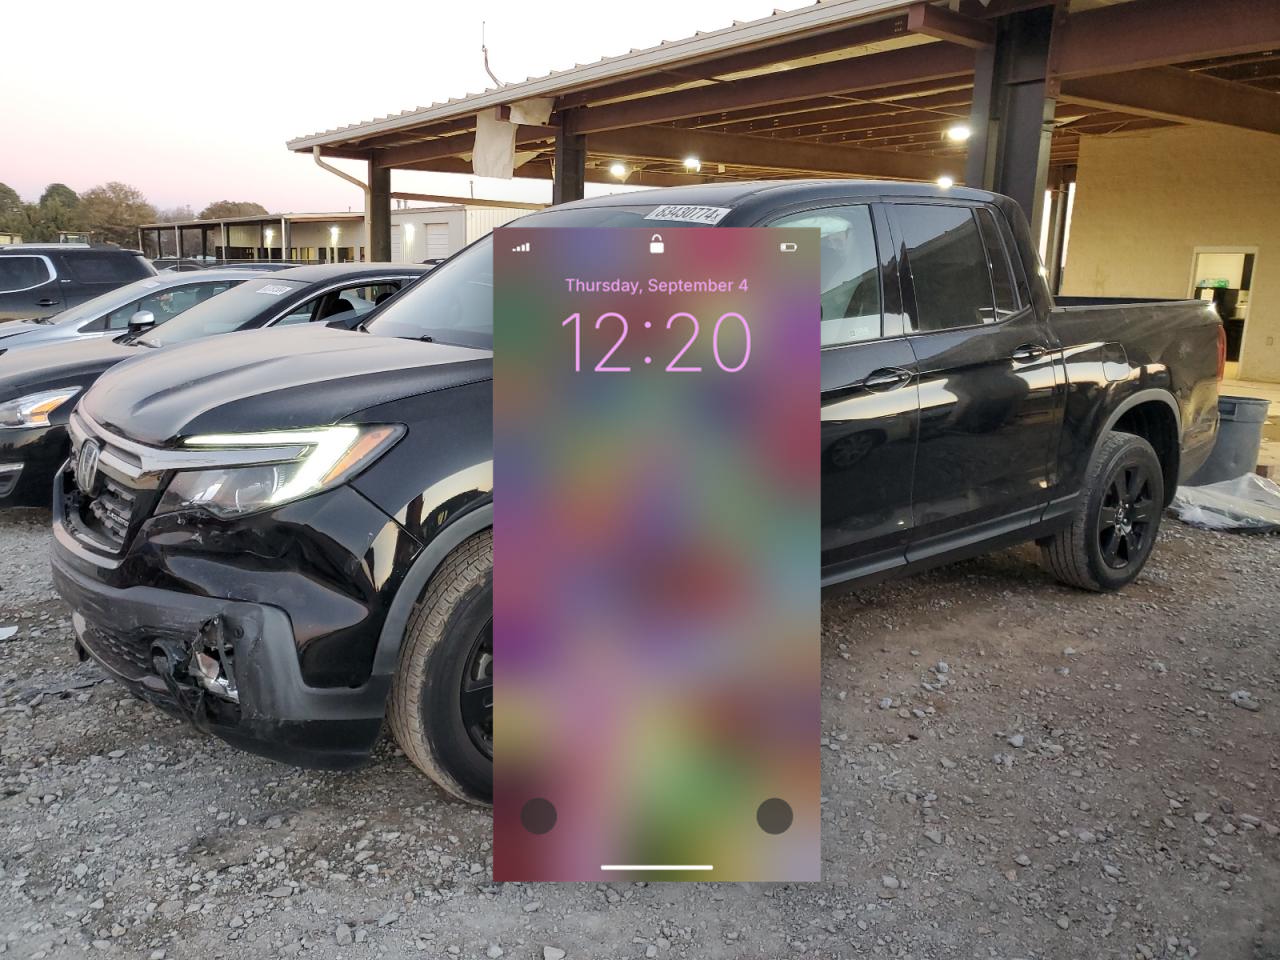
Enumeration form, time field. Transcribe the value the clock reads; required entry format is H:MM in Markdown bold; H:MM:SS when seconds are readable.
**12:20**
